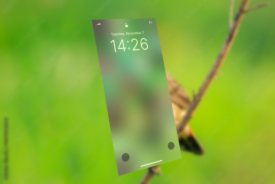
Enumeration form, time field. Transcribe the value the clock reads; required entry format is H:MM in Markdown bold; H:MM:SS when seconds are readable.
**14:26**
